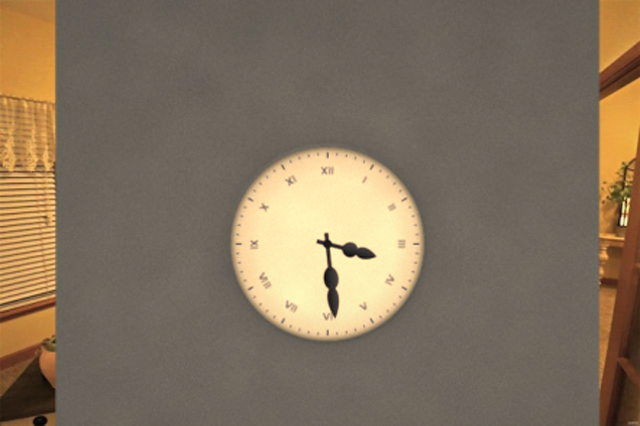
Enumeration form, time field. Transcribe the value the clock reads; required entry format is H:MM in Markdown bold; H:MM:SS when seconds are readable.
**3:29**
